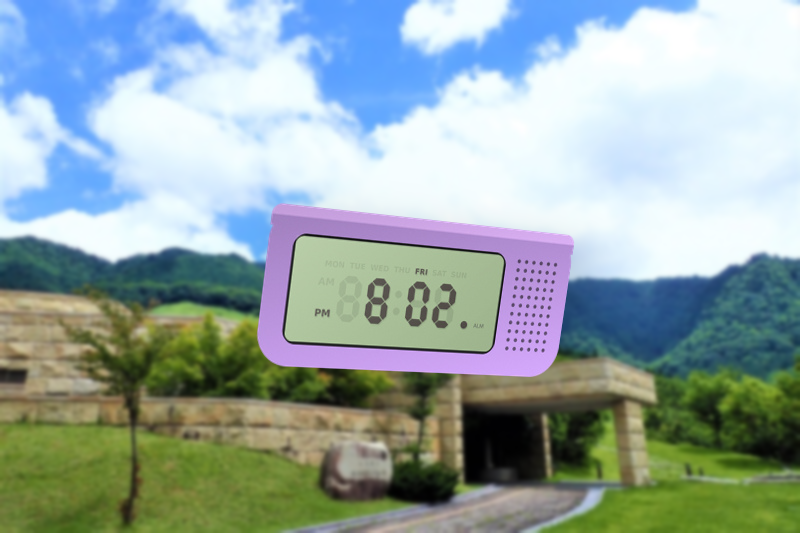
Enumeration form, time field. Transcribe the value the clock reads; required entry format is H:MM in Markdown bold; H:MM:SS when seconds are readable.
**8:02**
